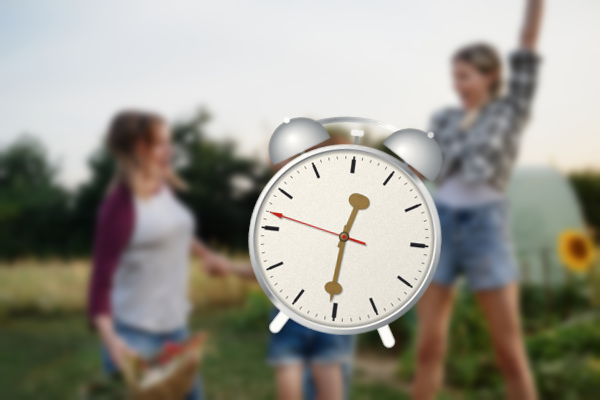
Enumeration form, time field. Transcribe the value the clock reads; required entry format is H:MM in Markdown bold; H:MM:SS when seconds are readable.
**12:30:47**
